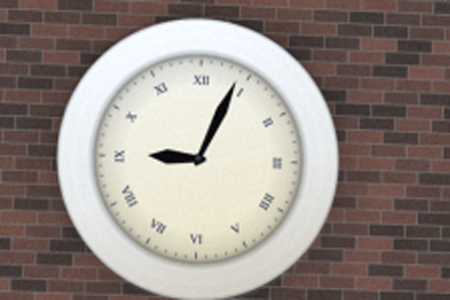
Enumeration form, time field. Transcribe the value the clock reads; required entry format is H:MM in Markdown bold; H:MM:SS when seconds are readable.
**9:04**
